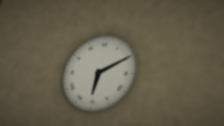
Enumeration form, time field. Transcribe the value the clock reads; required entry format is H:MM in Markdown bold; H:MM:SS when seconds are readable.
**6:10**
